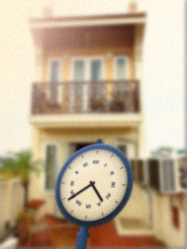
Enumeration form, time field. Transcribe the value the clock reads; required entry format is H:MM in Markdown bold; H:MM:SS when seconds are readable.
**4:39**
